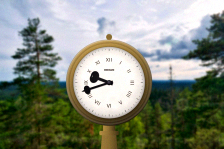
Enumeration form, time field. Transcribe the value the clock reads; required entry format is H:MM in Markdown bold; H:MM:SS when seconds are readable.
**9:42**
